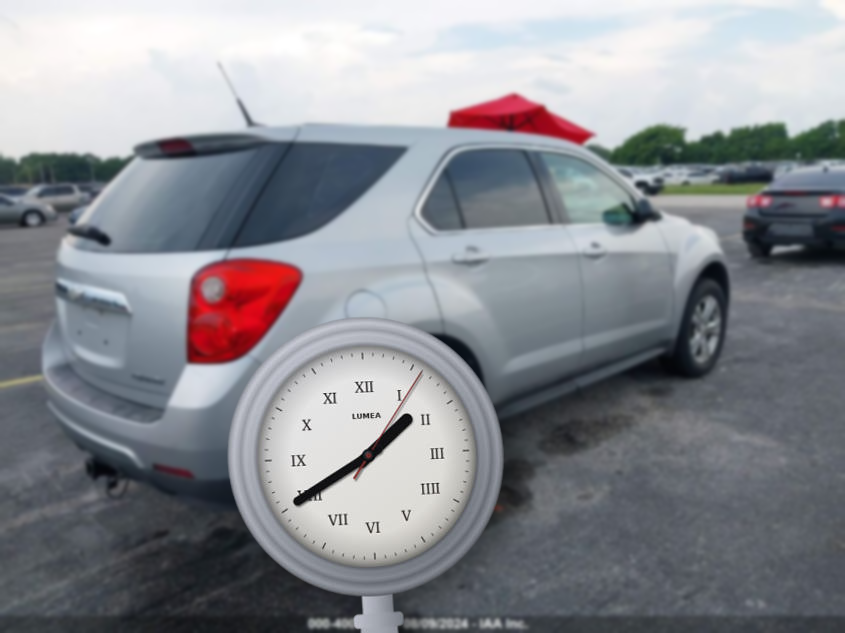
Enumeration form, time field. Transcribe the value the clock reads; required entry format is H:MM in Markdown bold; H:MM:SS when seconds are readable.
**1:40:06**
